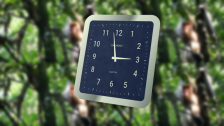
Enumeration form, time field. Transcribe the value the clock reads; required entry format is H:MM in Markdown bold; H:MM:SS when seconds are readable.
**2:58**
